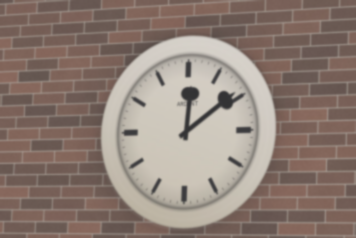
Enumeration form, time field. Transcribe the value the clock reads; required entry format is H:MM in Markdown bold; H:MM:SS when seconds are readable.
**12:09**
